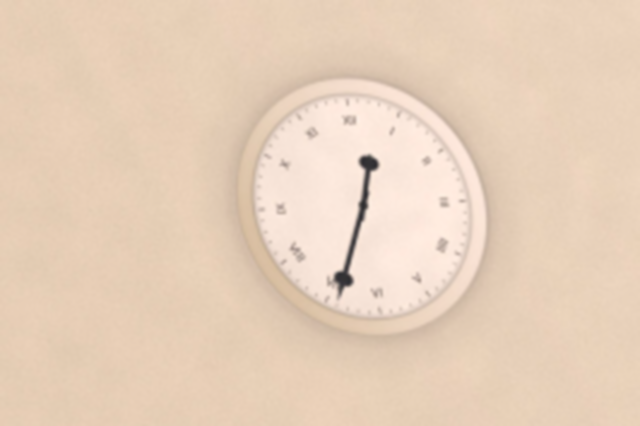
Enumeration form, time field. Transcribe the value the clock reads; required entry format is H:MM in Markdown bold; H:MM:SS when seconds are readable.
**12:34**
